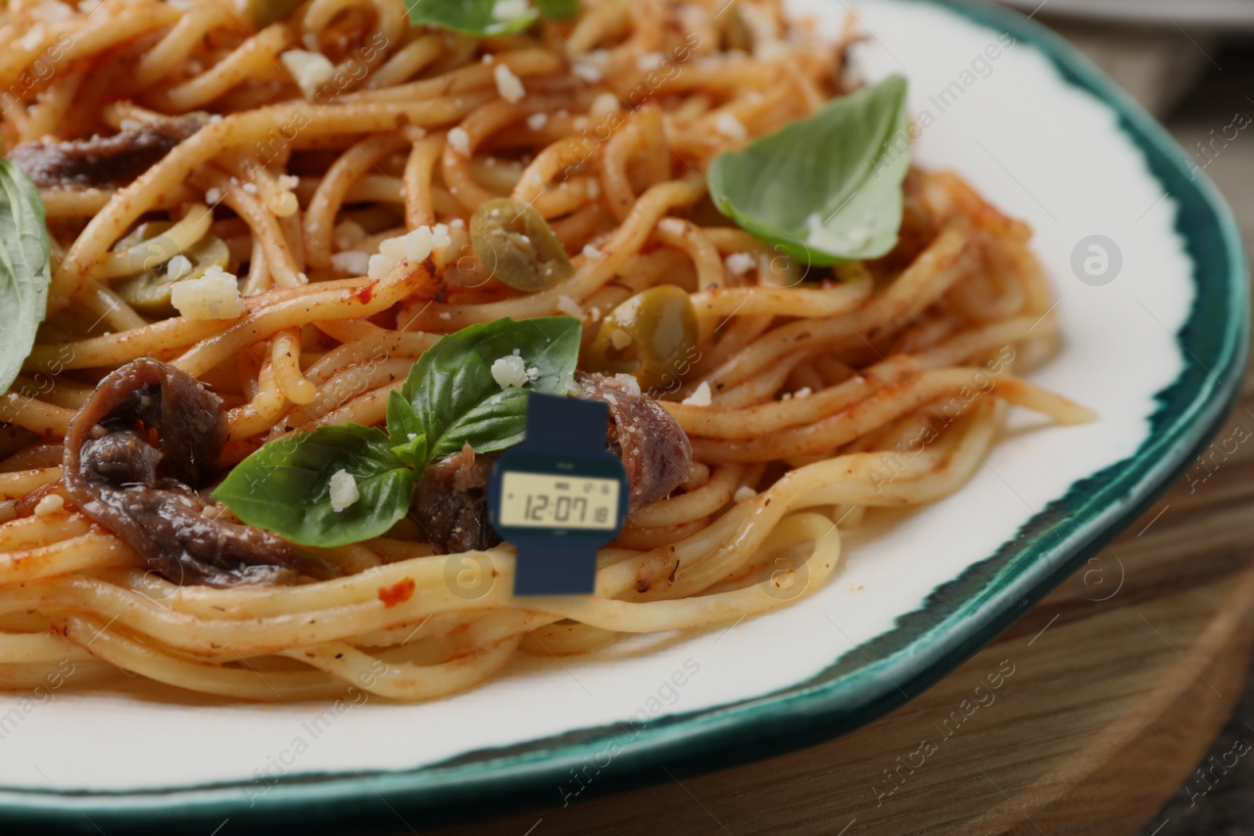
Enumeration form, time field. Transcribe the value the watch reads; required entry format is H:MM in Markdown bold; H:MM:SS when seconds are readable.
**12:07**
